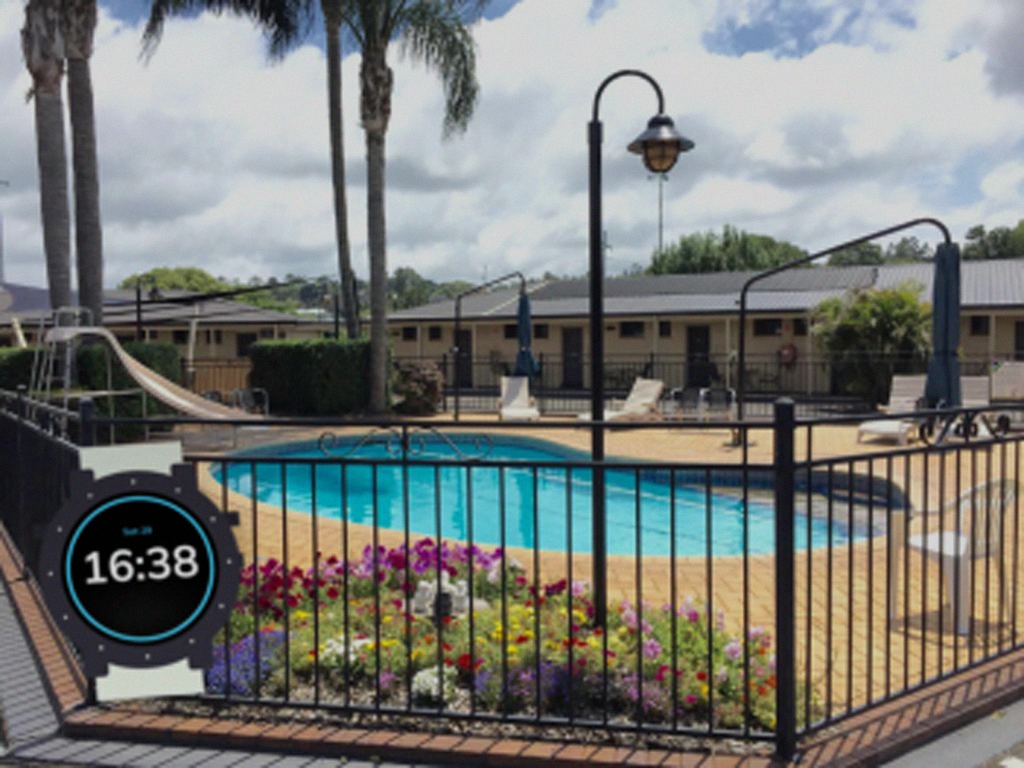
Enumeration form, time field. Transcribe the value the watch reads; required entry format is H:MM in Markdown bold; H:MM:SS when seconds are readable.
**16:38**
